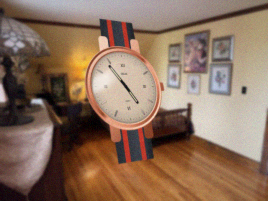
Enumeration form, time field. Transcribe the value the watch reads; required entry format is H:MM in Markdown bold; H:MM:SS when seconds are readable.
**4:54**
